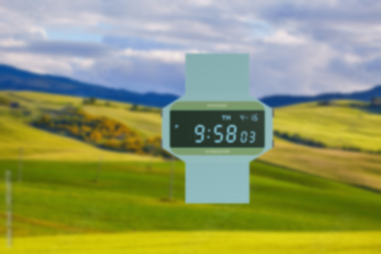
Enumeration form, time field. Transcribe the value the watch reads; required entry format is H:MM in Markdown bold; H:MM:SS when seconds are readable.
**9:58:03**
